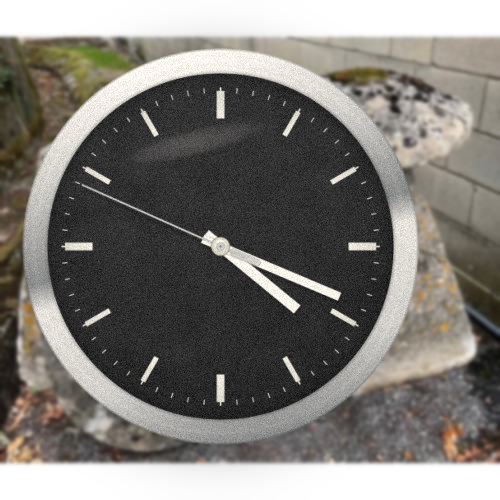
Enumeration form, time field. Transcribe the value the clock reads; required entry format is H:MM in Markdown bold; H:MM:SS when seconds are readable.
**4:18:49**
